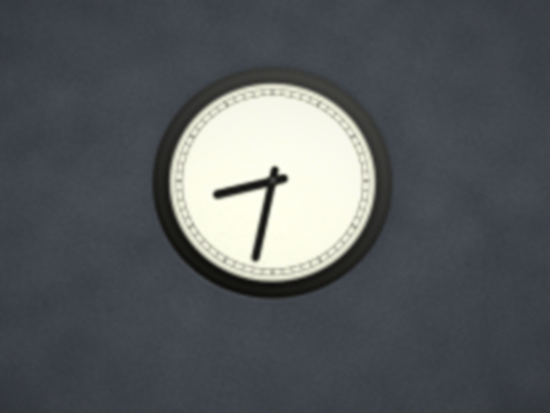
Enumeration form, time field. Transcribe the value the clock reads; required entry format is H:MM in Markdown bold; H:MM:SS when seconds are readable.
**8:32**
